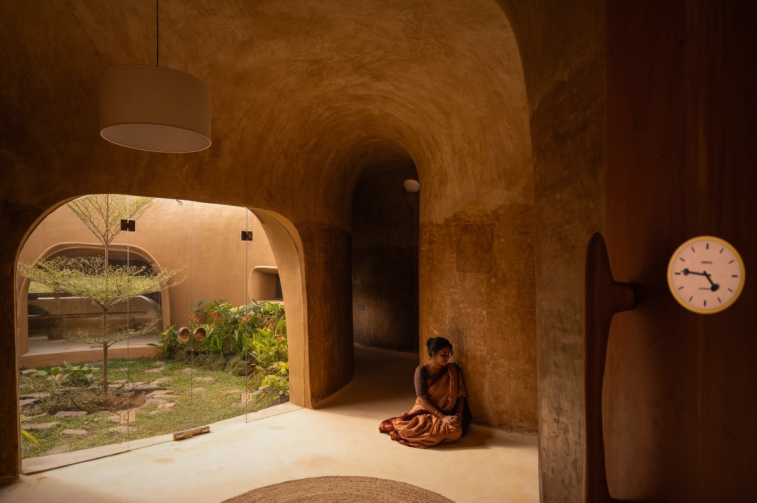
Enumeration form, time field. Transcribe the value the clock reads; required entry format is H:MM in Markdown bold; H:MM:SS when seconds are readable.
**4:46**
